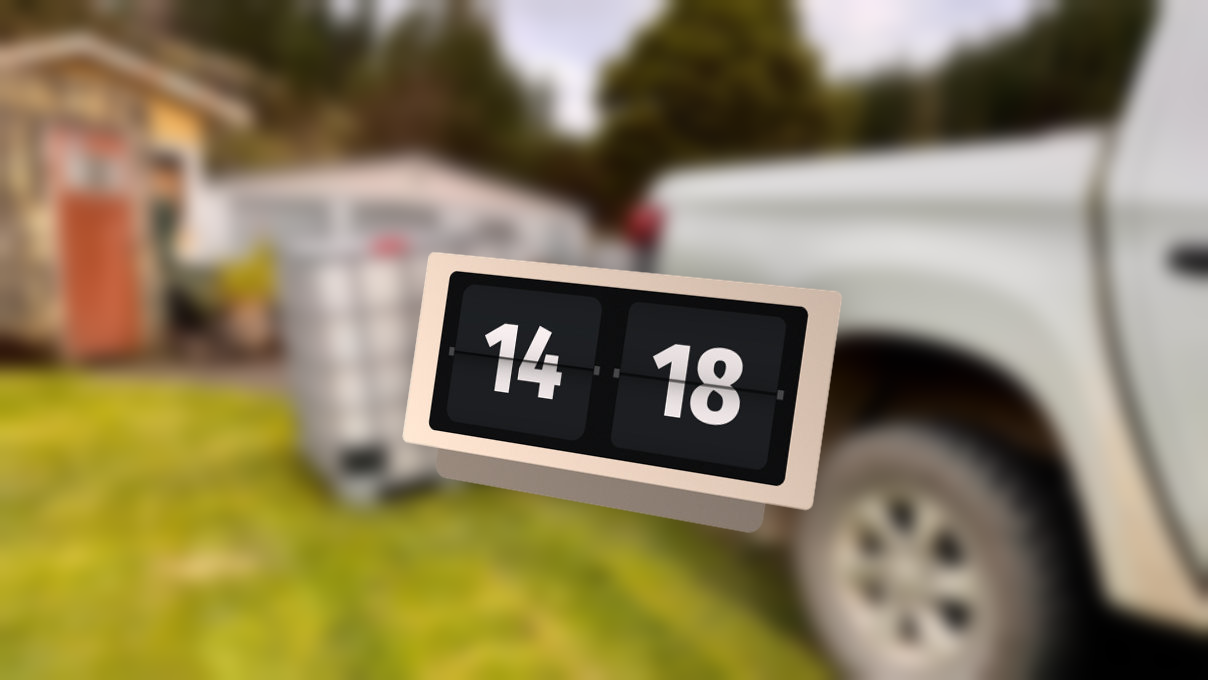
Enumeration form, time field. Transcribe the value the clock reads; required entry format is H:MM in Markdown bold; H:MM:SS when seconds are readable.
**14:18**
